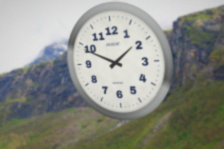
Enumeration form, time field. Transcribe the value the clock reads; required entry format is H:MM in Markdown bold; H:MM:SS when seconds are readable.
**1:49**
